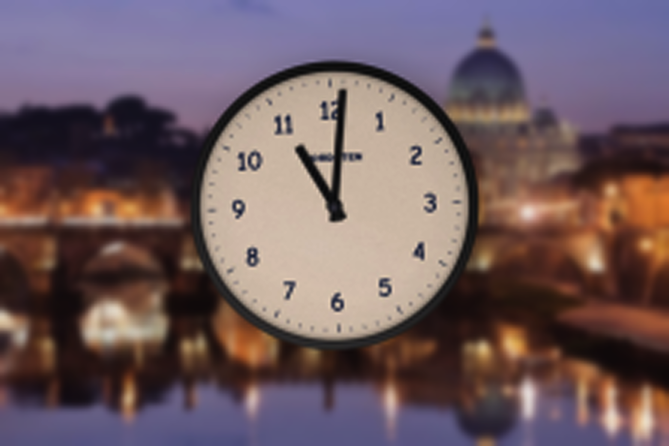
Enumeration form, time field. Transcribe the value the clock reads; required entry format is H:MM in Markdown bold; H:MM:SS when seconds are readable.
**11:01**
